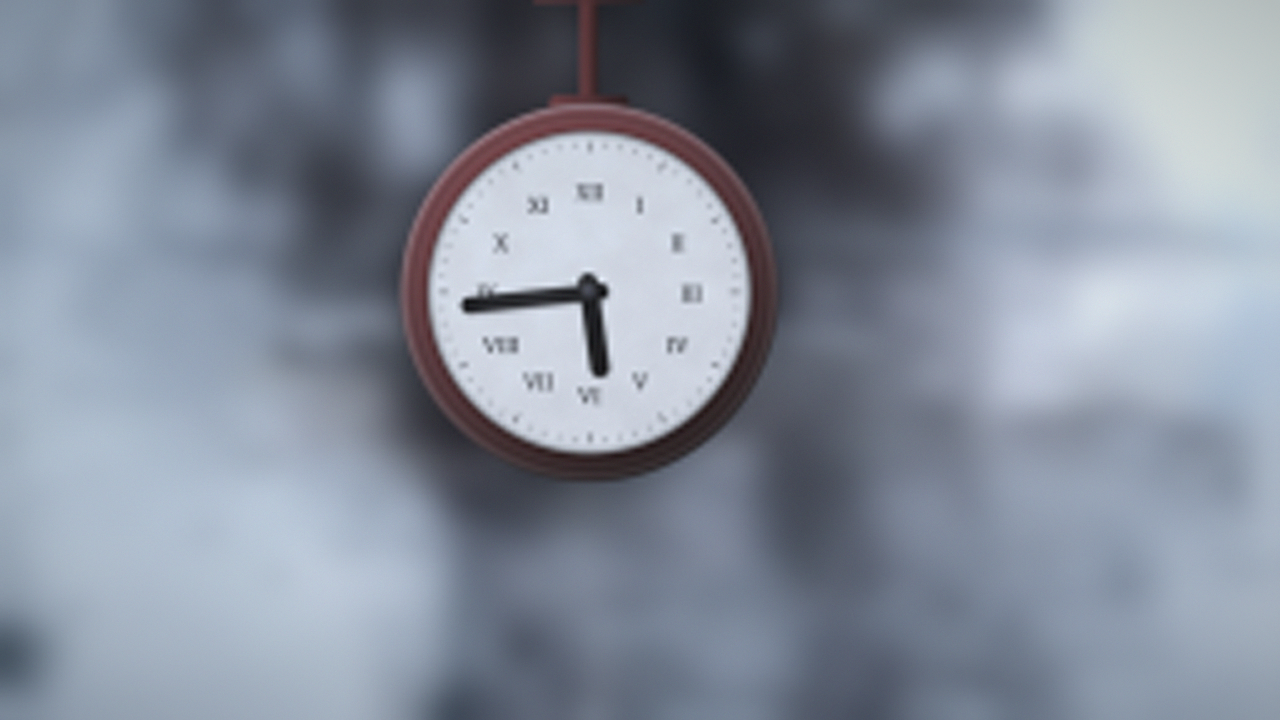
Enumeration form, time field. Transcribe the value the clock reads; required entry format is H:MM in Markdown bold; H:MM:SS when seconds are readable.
**5:44**
